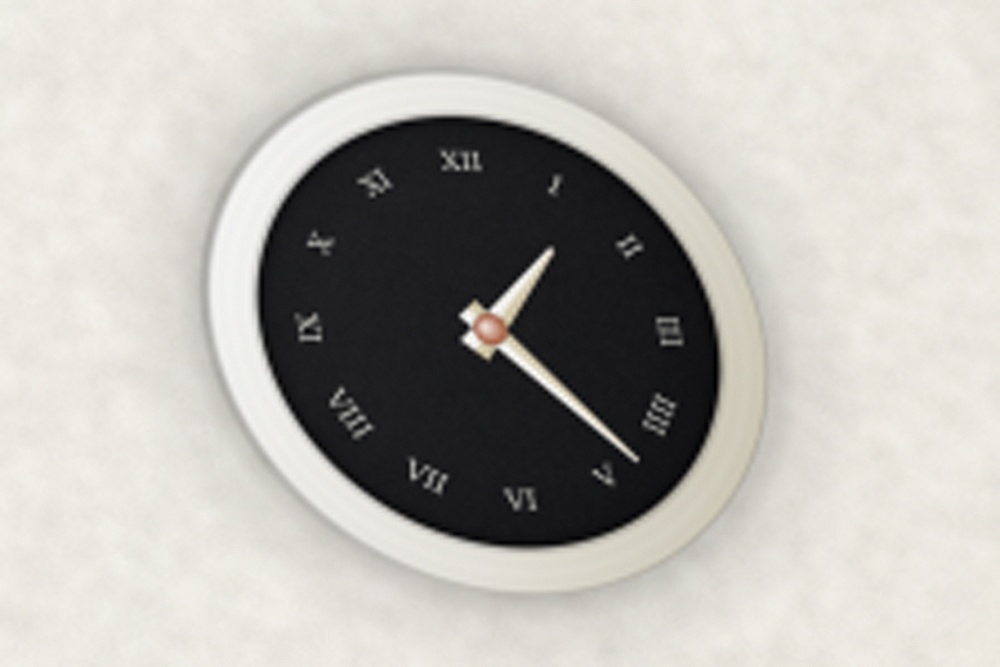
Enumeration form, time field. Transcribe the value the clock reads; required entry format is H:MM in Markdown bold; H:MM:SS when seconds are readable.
**1:23**
